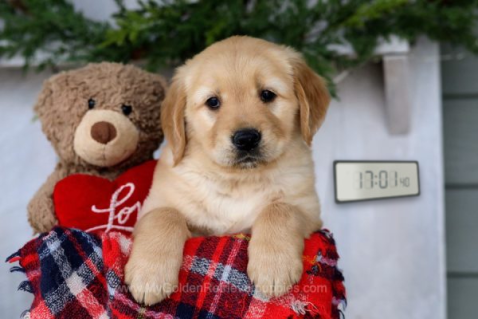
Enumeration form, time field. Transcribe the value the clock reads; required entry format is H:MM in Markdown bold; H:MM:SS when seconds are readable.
**17:01**
